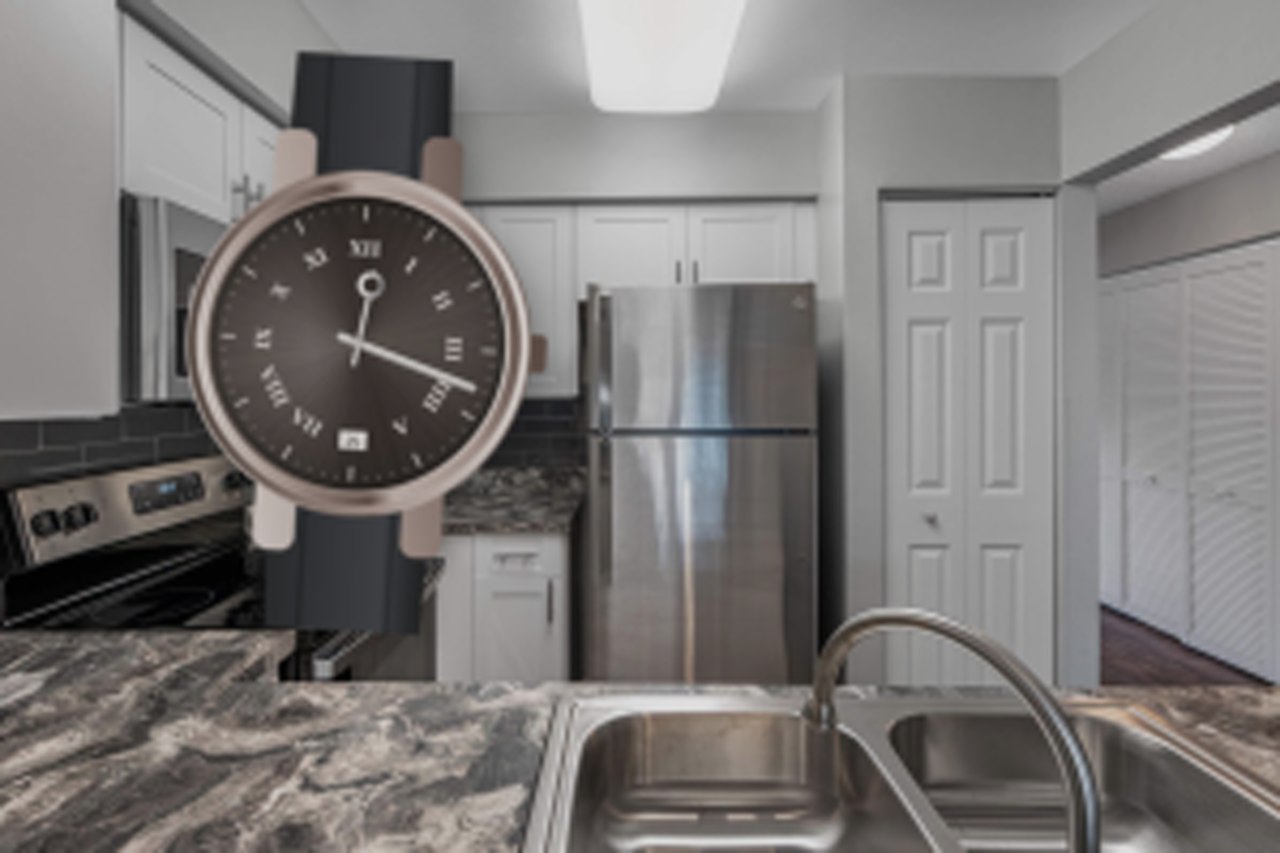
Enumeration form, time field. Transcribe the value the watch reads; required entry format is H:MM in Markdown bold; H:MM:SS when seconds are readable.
**12:18**
